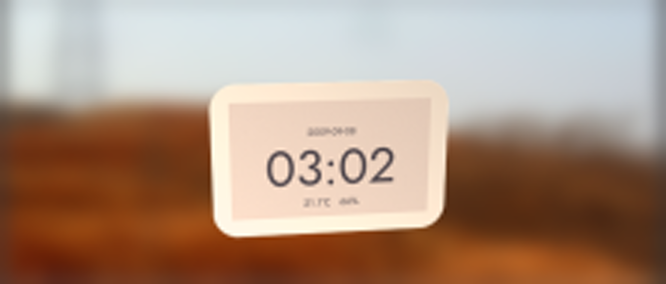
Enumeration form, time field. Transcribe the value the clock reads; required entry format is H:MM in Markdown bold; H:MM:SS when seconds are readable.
**3:02**
